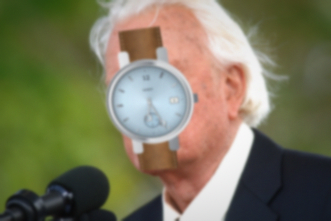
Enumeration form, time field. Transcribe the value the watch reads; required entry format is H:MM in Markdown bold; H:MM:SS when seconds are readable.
**6:26**
